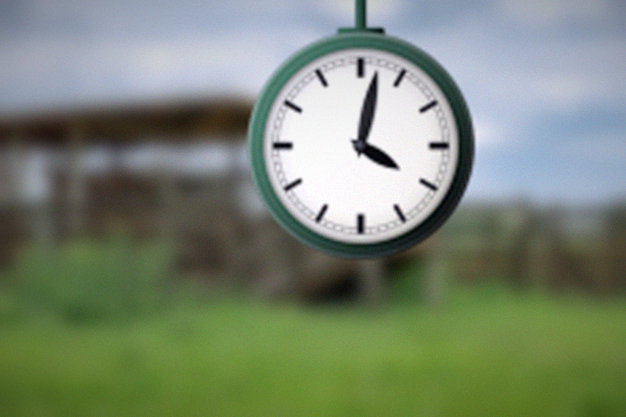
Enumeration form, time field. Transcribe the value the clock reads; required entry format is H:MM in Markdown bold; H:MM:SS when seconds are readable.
**4:02**
